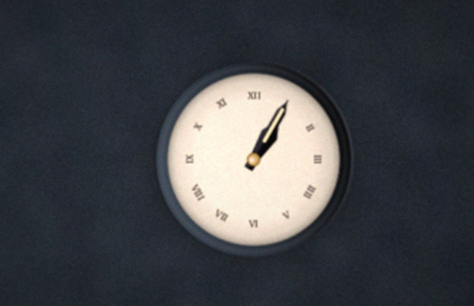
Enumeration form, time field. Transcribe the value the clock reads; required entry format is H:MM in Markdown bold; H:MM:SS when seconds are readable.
**1:05**
